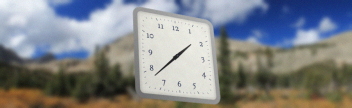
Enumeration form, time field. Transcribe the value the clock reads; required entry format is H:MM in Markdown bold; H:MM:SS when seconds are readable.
**1:38**
